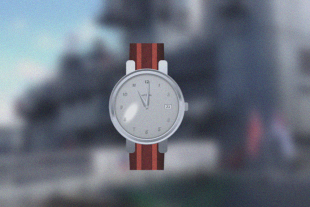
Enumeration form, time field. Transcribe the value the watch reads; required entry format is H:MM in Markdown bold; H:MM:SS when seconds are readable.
**11:01**
